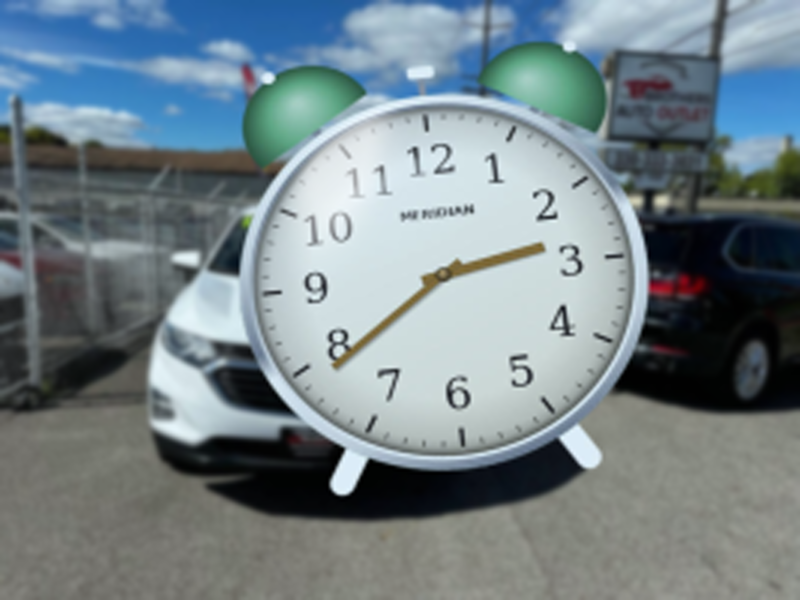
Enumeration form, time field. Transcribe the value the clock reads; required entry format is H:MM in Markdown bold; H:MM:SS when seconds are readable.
**2:39**
